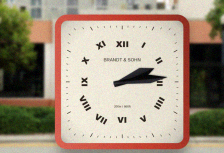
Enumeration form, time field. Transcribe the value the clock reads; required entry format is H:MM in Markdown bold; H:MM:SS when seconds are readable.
**2:14**
